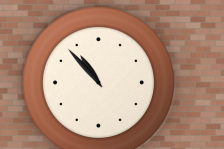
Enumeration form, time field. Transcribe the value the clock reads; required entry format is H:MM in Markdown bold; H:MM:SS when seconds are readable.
**10:53**
